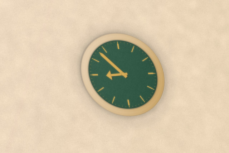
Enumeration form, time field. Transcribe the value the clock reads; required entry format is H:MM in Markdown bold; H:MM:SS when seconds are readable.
**8:53**
